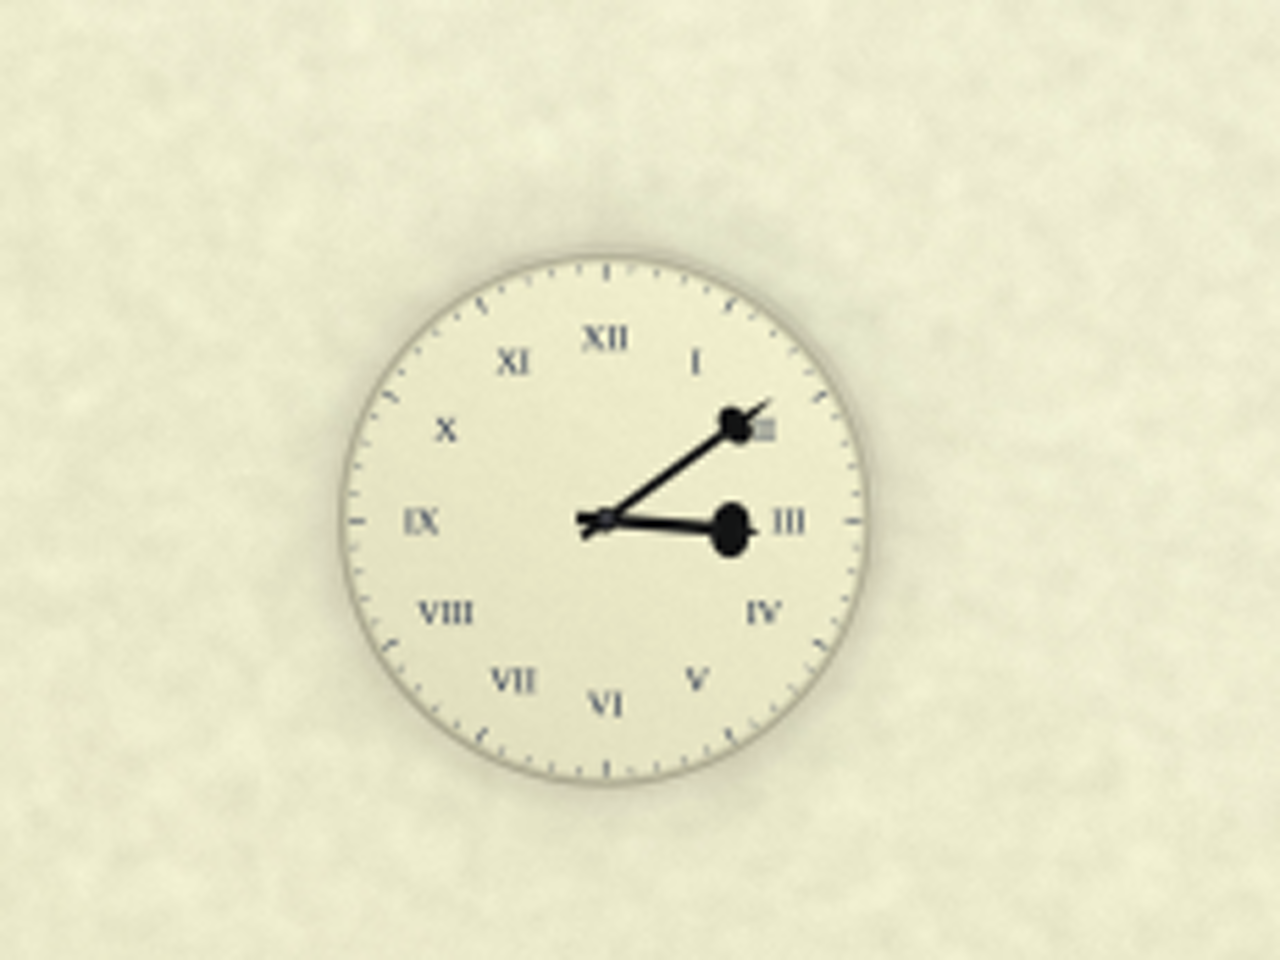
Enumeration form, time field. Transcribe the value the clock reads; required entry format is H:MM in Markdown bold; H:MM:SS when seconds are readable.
**3:09**
